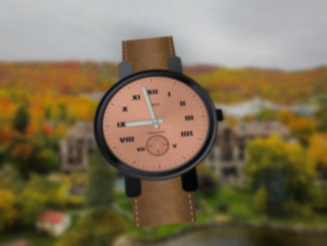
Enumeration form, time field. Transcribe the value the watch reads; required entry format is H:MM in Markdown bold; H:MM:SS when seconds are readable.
**8:58**
